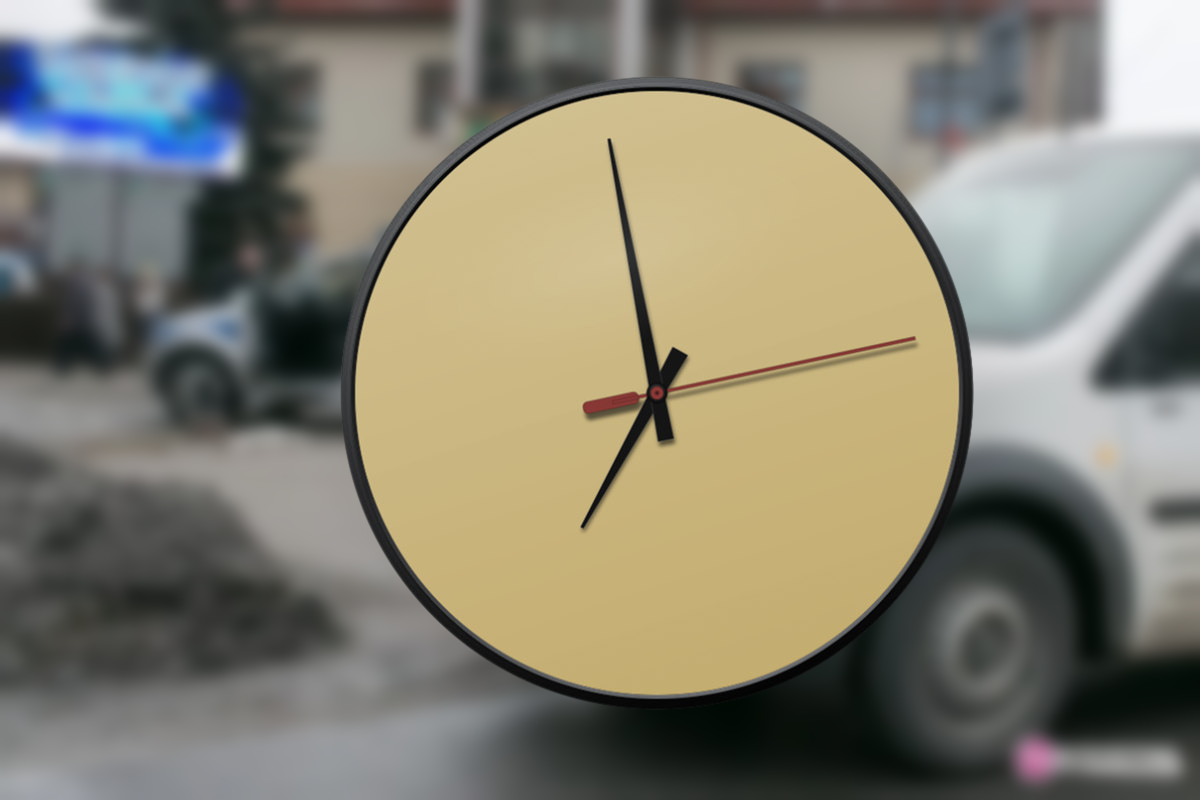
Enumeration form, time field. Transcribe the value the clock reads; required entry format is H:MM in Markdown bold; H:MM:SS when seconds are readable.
**6:58:13**
